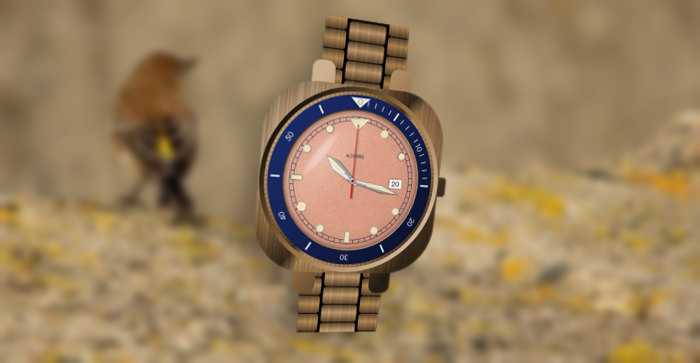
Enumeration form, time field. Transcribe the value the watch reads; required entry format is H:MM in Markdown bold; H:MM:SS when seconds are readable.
**10:17:00**
